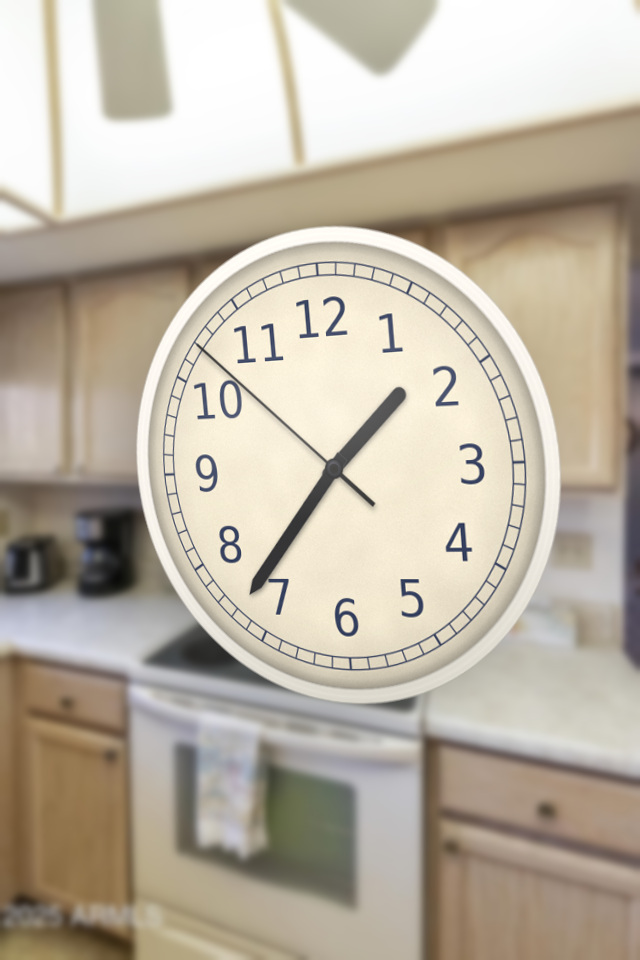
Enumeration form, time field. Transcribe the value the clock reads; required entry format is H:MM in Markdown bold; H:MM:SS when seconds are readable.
**1:36:52**
